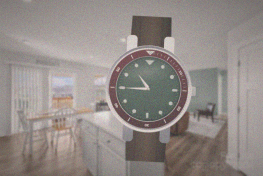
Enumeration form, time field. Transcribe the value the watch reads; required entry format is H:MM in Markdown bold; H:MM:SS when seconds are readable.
**10:45**
